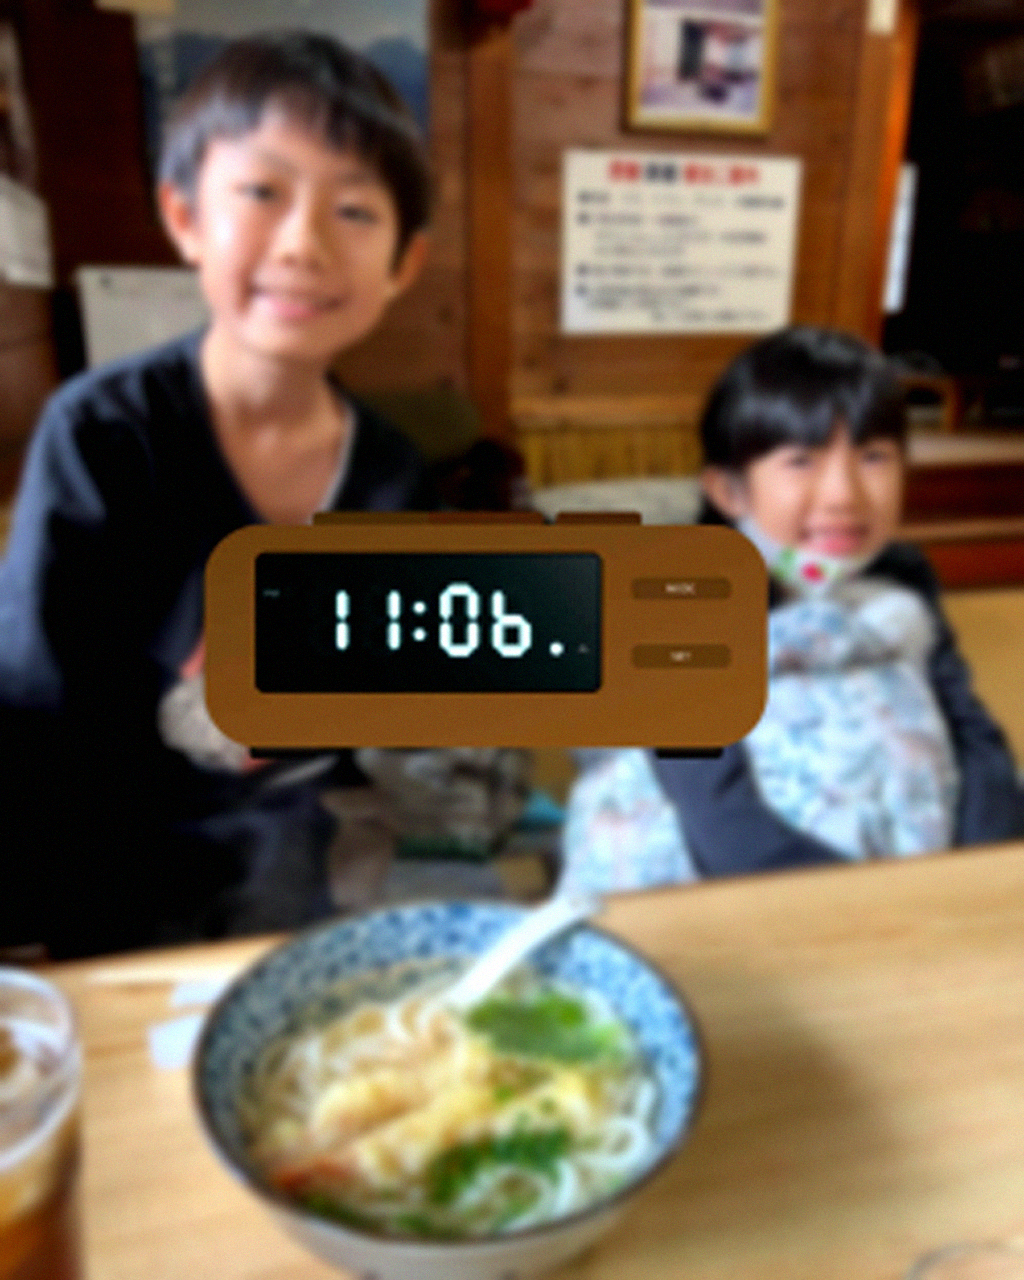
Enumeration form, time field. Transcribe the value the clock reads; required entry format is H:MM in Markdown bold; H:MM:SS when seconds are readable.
**11:06**
